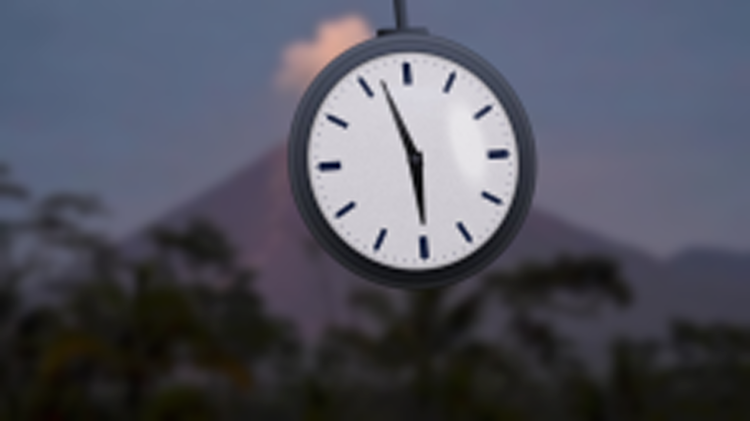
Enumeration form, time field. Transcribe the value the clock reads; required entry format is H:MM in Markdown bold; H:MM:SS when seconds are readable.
**5:57**
